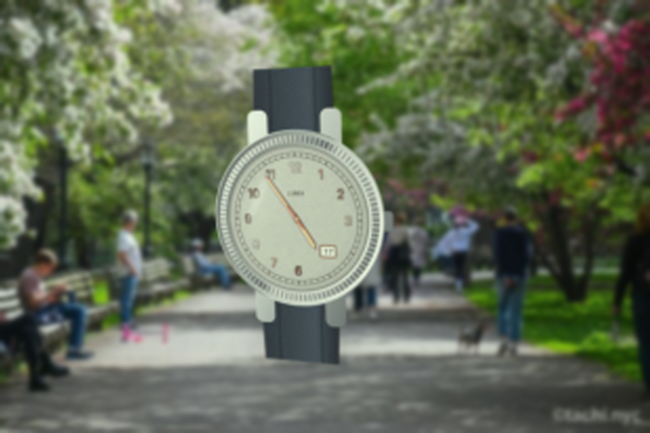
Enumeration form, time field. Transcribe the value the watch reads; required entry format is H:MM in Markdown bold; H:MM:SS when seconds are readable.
**4:54**
